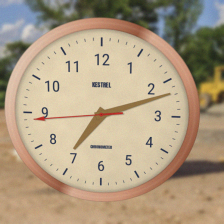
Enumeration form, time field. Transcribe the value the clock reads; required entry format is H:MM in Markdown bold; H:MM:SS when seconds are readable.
**7:11:44**
